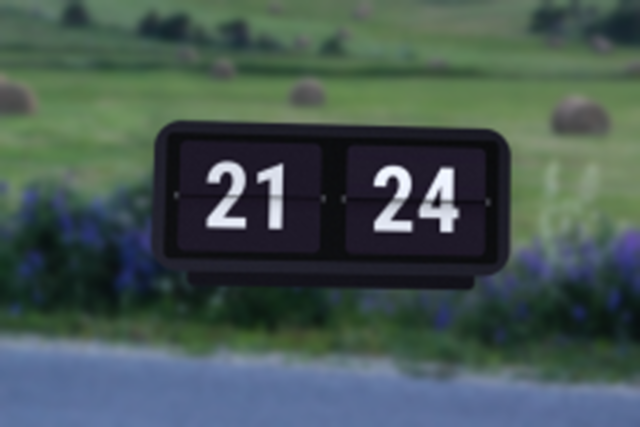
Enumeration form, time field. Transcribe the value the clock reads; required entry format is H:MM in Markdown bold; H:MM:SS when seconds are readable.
**21:24**
